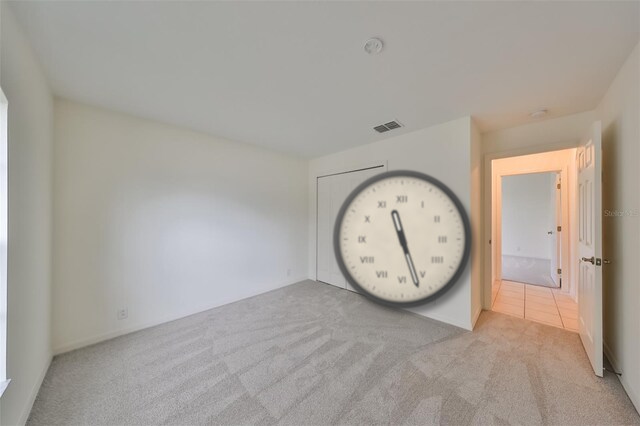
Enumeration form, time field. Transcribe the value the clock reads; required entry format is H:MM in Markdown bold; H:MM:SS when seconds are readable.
**11:27**
